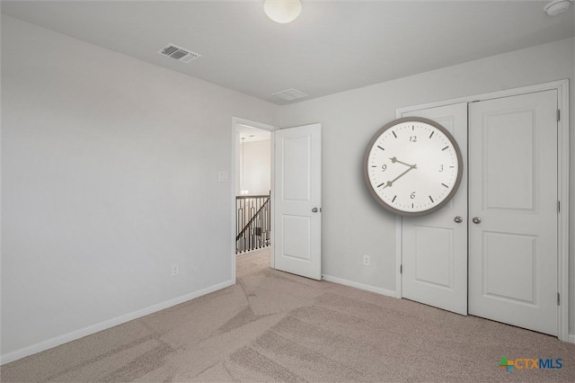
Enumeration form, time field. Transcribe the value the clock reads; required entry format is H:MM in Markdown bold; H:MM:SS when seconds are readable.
**9:39**
